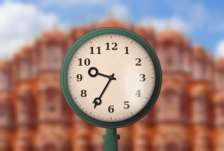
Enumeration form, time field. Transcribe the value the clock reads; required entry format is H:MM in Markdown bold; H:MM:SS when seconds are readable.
**9:35**
